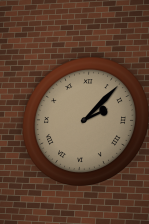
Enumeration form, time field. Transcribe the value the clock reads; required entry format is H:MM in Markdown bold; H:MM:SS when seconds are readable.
**2:07**
